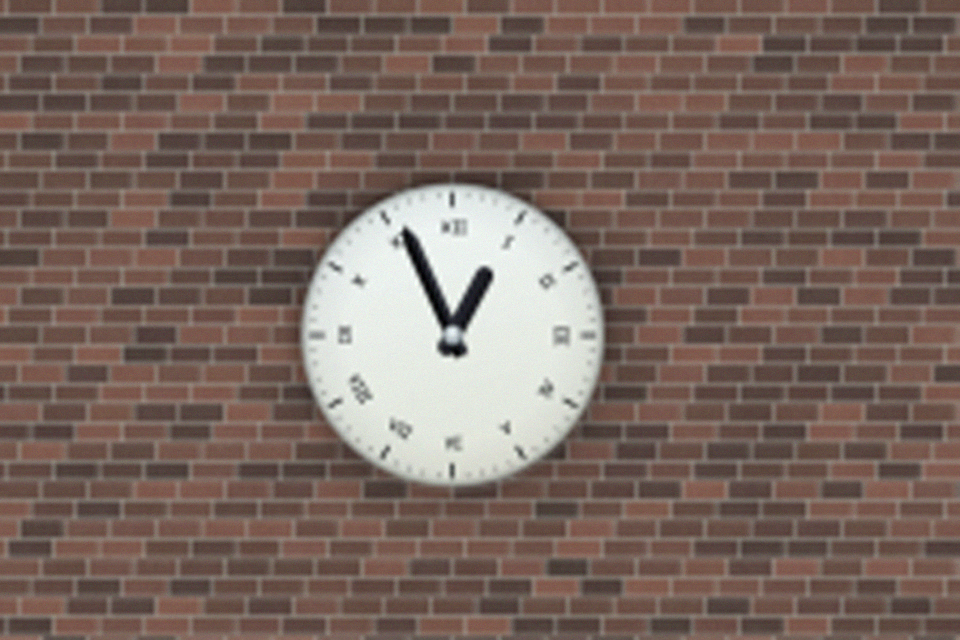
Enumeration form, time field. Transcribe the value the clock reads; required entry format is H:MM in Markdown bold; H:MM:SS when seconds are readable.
**12:56**
